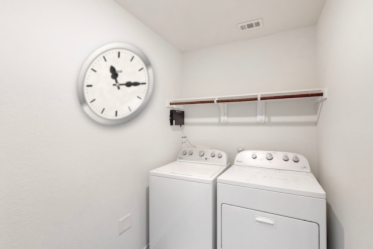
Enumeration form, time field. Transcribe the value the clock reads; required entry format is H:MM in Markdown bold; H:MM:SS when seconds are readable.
**11:15**
